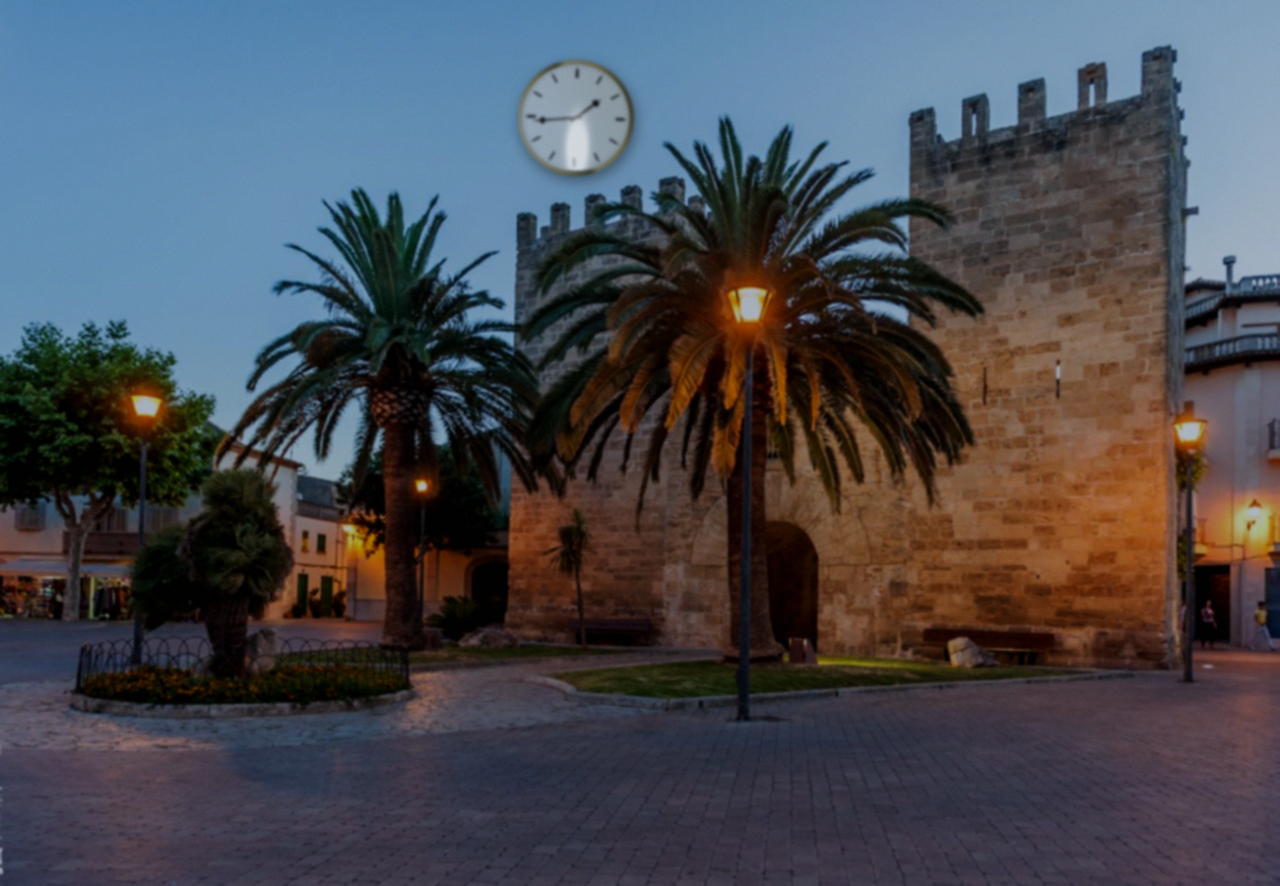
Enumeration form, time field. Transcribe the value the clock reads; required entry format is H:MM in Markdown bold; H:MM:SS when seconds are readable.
**1:44**
